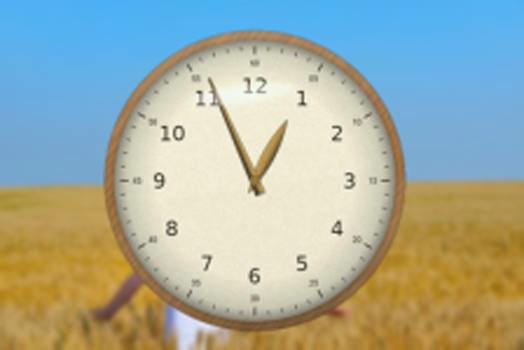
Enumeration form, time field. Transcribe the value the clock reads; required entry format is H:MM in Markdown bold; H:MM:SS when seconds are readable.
**12:56**
